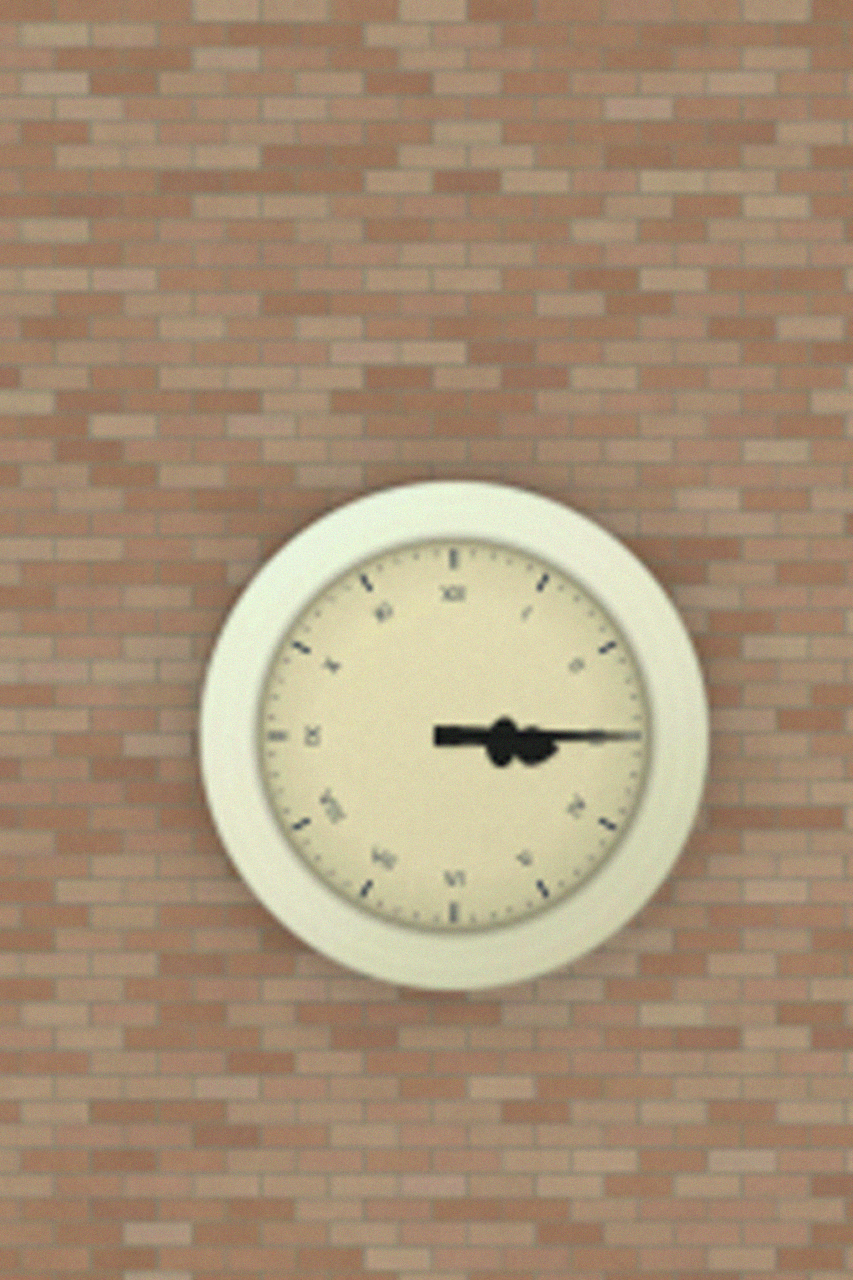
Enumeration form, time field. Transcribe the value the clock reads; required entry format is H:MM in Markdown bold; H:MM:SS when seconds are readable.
**3:15**
